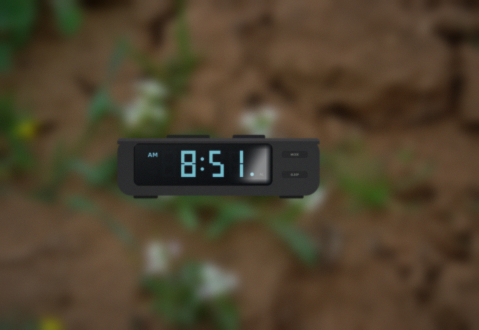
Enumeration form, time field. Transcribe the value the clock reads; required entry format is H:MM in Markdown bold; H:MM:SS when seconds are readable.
**8:51**
